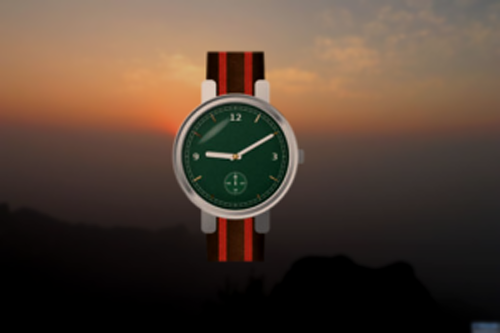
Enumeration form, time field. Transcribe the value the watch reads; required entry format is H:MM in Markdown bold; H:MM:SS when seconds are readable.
**9:10**
